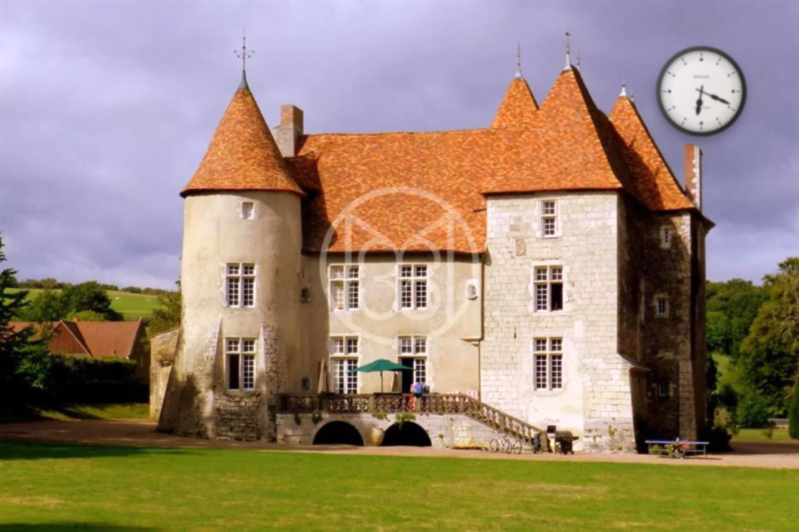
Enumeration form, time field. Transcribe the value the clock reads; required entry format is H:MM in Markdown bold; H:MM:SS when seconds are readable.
**6:19**
